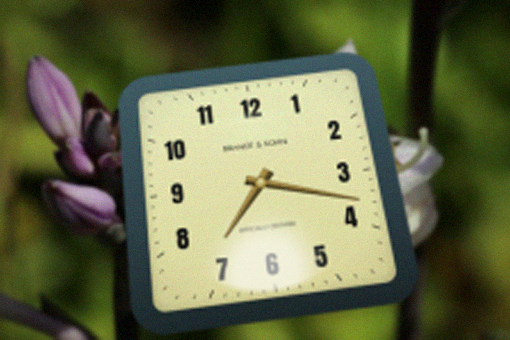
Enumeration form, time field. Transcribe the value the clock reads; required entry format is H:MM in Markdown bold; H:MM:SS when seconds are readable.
**7:18**
